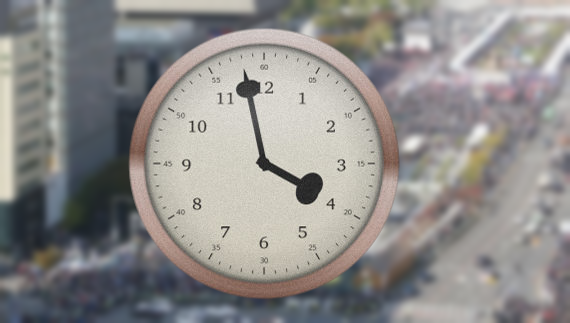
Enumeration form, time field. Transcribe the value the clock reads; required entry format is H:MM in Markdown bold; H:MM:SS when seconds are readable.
**3:58**
